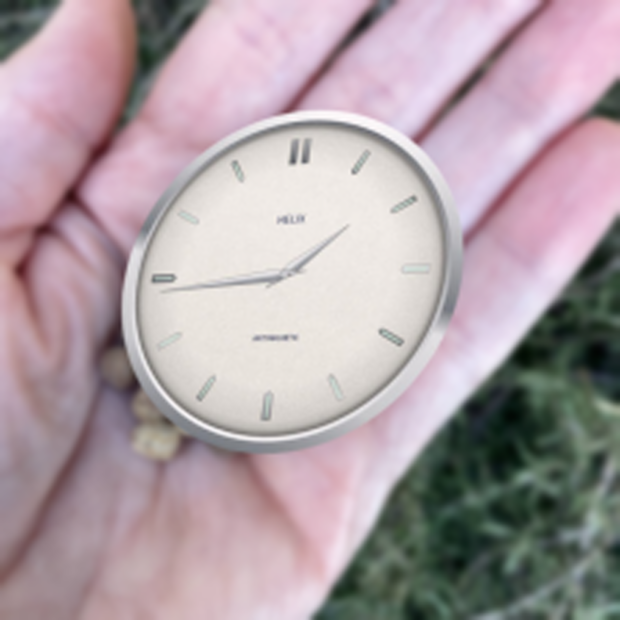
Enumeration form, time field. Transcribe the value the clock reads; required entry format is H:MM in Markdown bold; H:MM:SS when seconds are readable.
**1:44**
